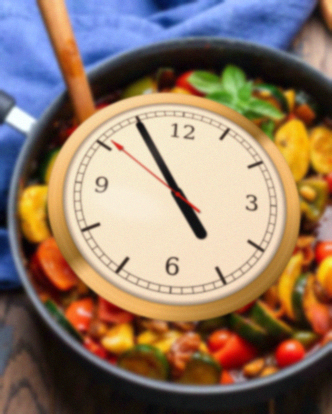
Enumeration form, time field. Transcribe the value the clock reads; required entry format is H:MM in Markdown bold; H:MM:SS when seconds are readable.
**4:54:51**
